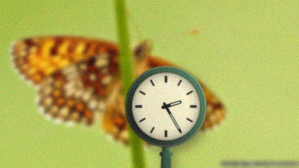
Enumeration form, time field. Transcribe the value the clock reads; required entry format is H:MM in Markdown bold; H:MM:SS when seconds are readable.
**2:25**
